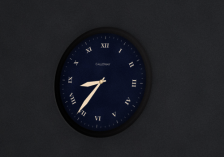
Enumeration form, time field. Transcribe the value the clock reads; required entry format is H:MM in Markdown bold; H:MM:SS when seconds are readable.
**8:36**
